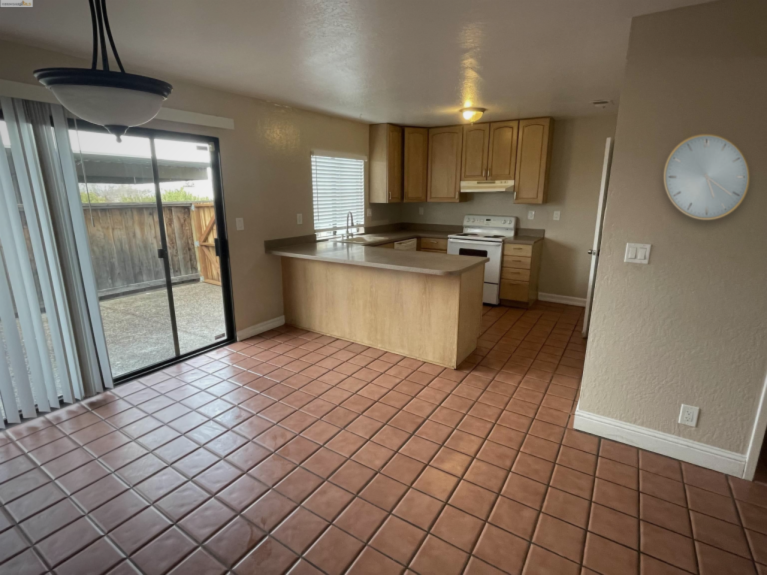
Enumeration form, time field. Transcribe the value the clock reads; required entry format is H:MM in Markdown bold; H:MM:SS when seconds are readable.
**5:21**
